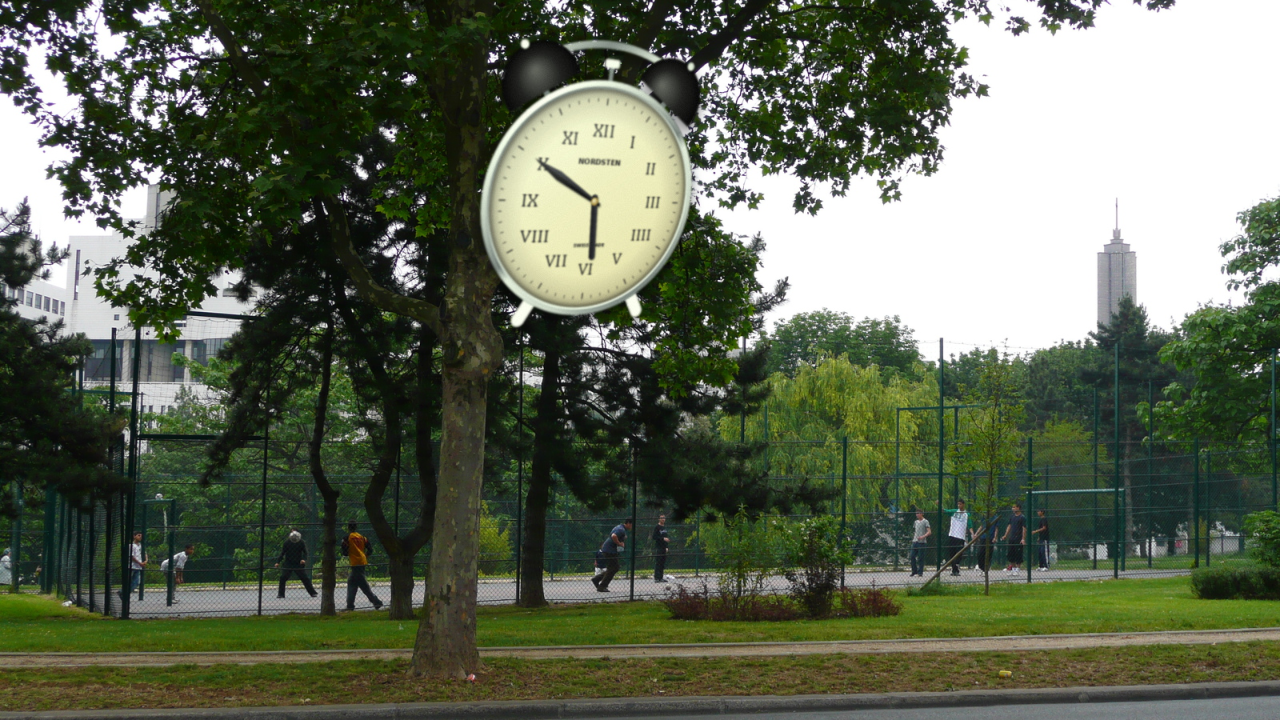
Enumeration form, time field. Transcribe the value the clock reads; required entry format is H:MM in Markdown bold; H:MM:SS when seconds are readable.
**5:50**
